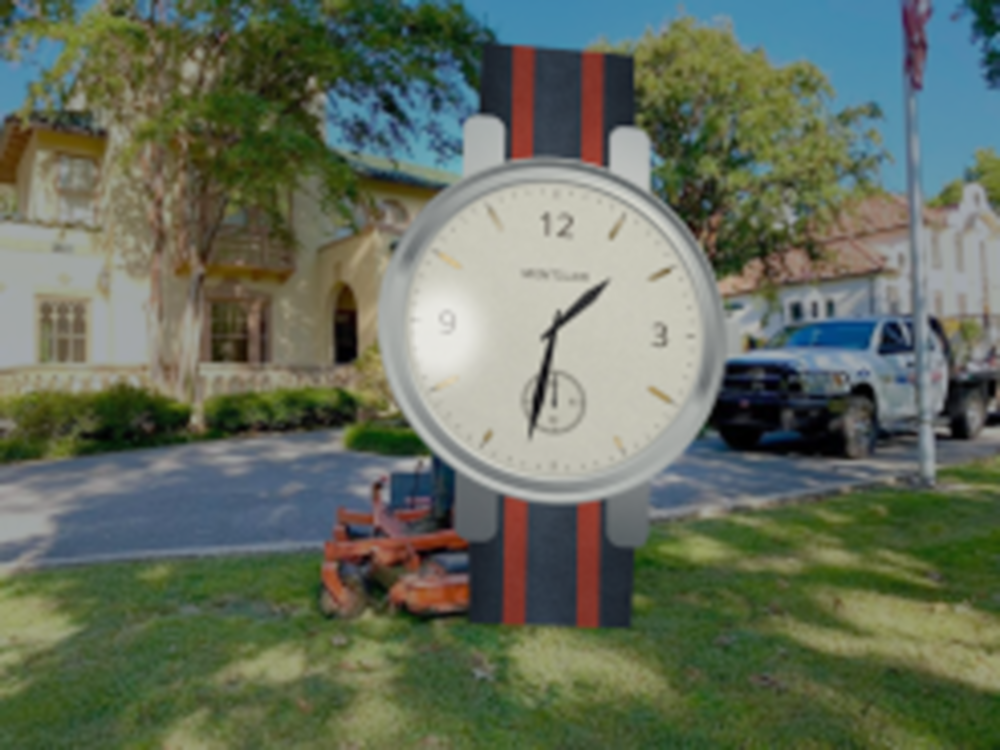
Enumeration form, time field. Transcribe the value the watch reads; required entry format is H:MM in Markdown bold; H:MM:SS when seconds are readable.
**1:32**
